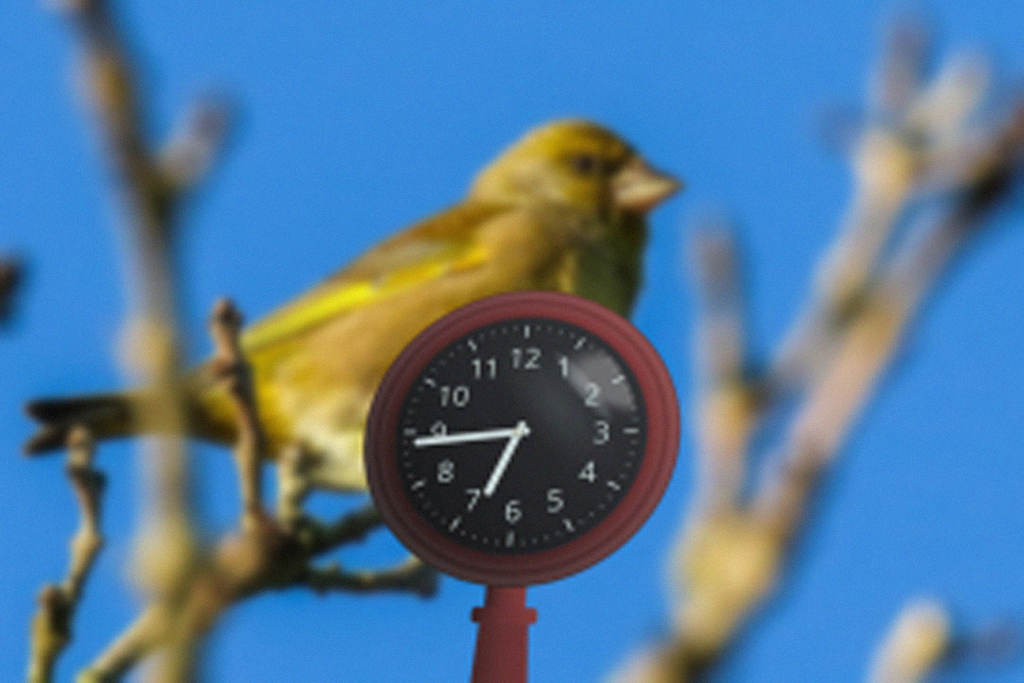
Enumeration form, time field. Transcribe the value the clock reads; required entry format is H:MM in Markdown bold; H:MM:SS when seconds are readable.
**6:44**
